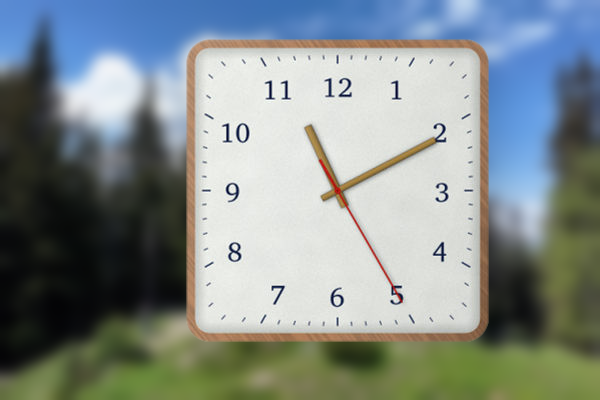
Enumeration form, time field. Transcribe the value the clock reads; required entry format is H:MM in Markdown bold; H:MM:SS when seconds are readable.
**11:10:25**
